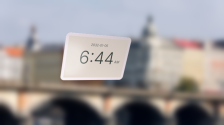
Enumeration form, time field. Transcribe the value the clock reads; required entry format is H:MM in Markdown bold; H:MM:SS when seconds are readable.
**6:44**
